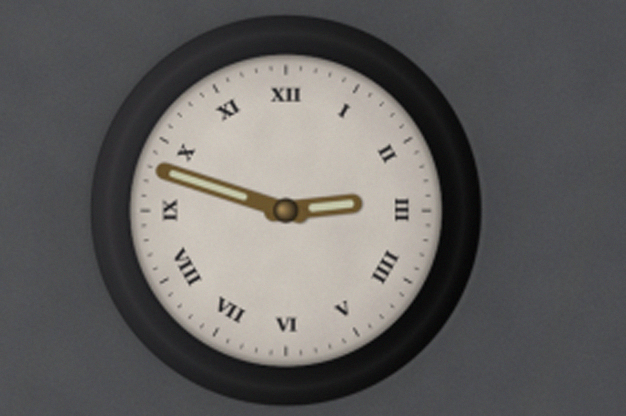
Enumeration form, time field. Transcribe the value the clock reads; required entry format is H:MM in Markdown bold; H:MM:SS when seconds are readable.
**2:48**
